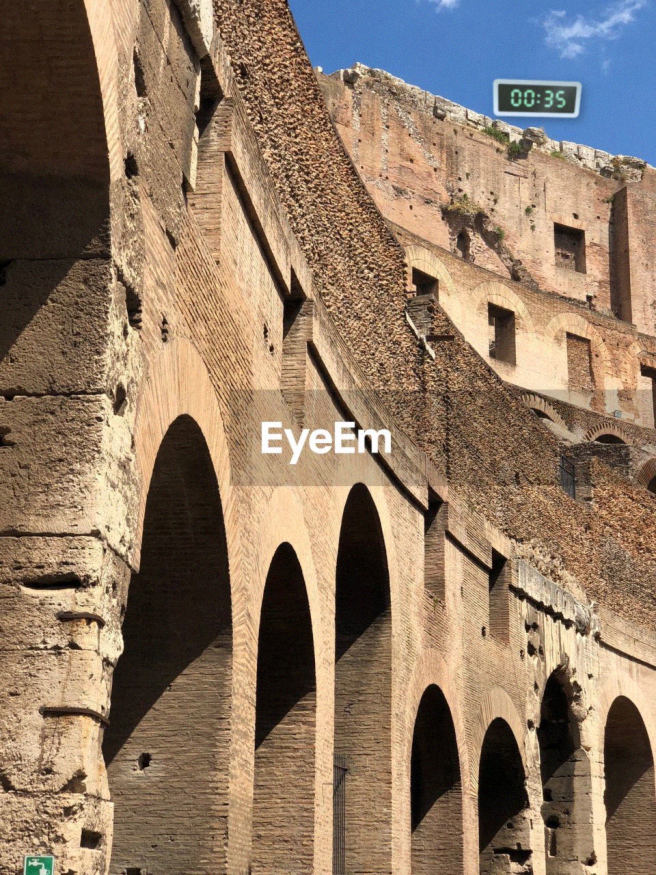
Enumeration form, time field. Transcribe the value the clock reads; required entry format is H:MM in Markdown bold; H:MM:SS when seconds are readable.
**0:35**
